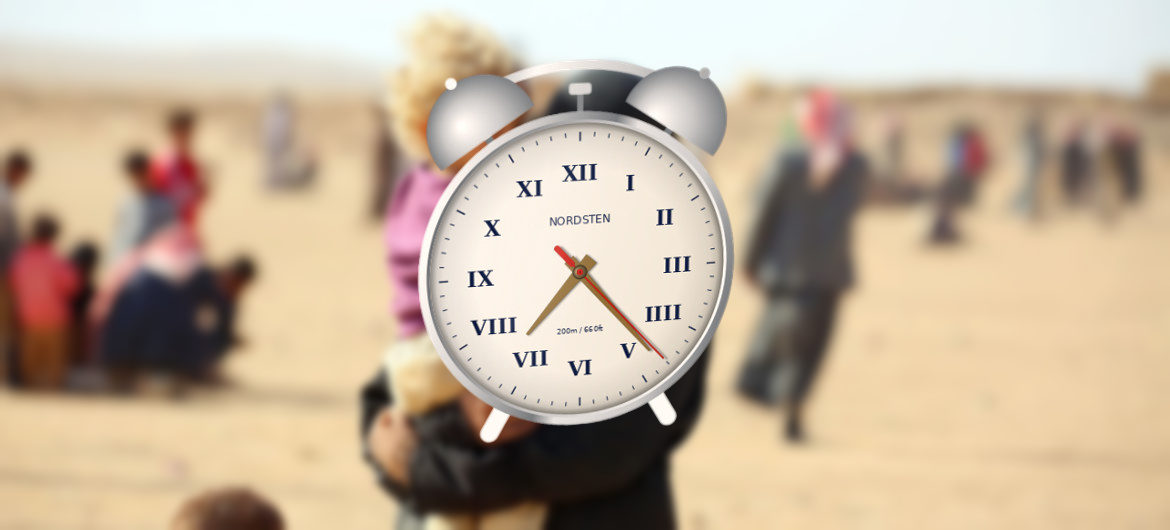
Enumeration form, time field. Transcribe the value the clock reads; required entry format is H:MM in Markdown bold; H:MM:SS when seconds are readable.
**7:23:23**
